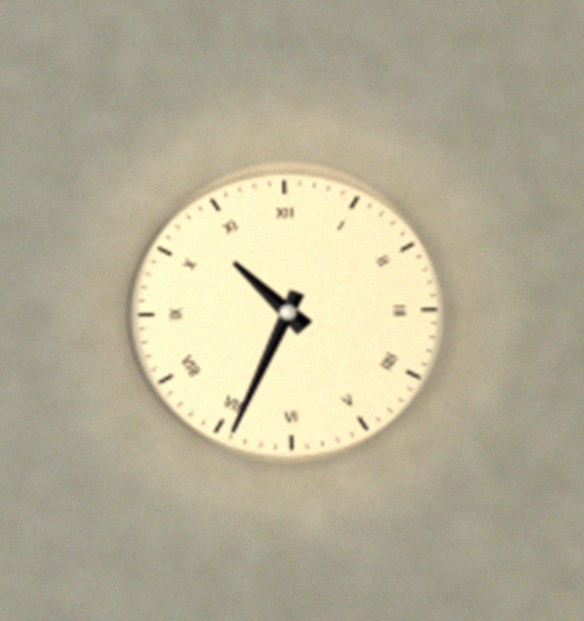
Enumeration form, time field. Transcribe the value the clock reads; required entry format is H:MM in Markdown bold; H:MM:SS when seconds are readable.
**10:34**
